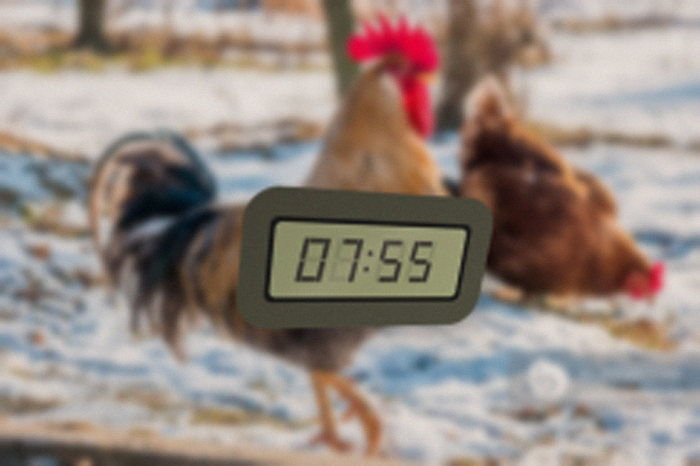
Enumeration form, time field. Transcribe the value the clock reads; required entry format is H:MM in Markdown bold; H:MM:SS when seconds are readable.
**7:55**
